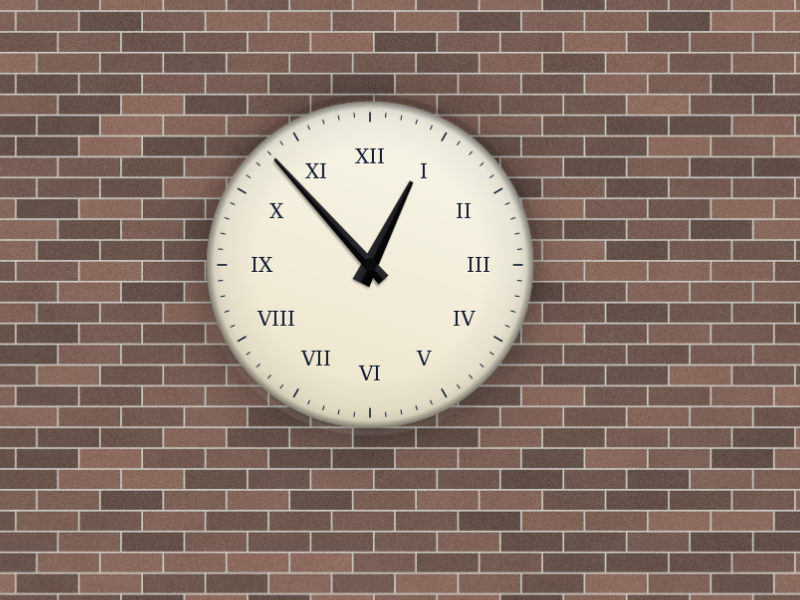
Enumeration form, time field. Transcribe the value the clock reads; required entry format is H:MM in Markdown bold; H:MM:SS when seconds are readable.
**12:53**
